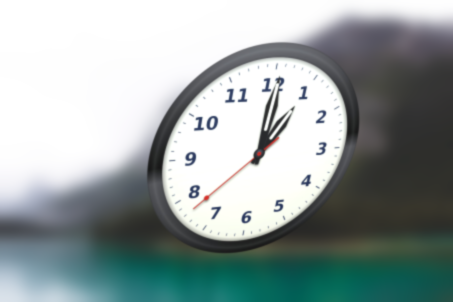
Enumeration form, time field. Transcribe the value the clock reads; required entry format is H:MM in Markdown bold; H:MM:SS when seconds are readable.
**1:00:38**
